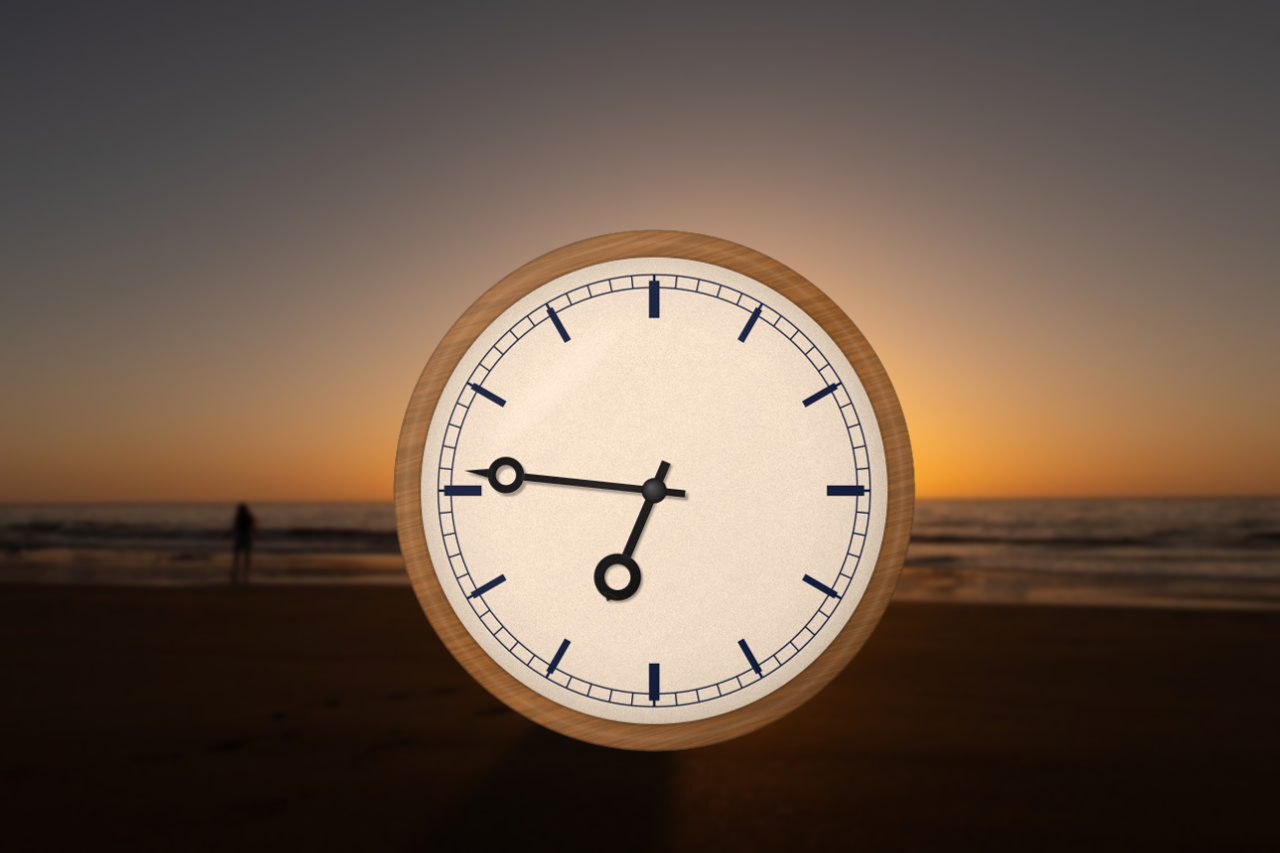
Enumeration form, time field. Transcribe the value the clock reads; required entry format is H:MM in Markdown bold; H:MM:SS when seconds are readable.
**6:46**
